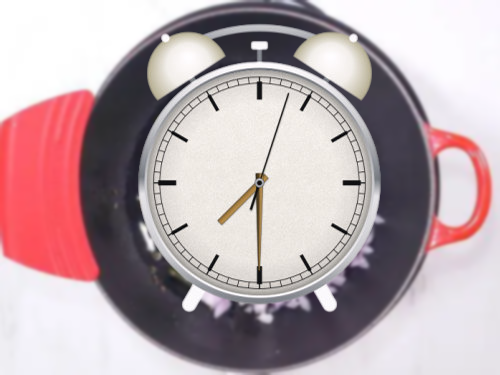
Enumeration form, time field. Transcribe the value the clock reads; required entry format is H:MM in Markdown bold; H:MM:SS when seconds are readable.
**7:30:03**
